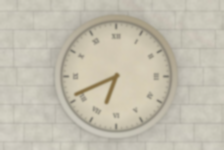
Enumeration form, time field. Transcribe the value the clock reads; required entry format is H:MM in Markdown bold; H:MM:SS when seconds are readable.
**6:41**
